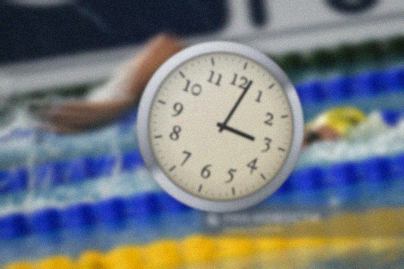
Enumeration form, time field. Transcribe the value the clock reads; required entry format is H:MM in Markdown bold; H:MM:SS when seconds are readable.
**3:02**
